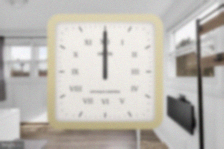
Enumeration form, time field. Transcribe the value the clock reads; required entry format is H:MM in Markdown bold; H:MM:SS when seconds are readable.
**12:00**
